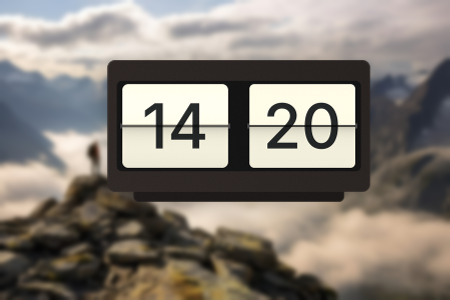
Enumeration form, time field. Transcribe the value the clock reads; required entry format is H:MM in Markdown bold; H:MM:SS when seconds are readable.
**14:20**
